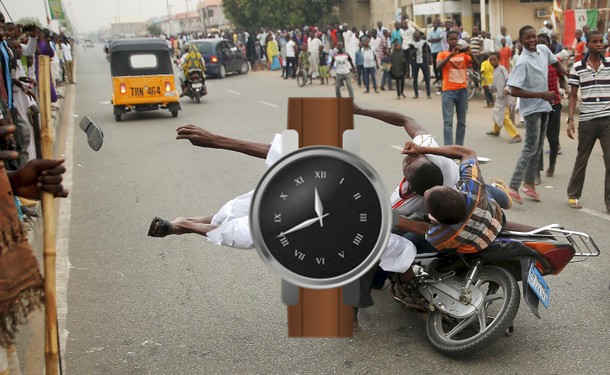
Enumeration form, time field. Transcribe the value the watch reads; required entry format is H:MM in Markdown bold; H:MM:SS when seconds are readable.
**11:41**
